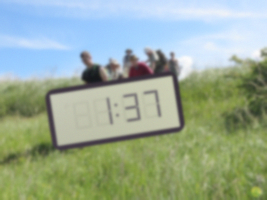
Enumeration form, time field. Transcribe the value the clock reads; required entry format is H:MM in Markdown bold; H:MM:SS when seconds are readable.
**1:37**
